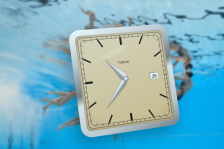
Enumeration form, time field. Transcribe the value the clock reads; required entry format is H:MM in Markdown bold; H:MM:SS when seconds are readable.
**10:37**
